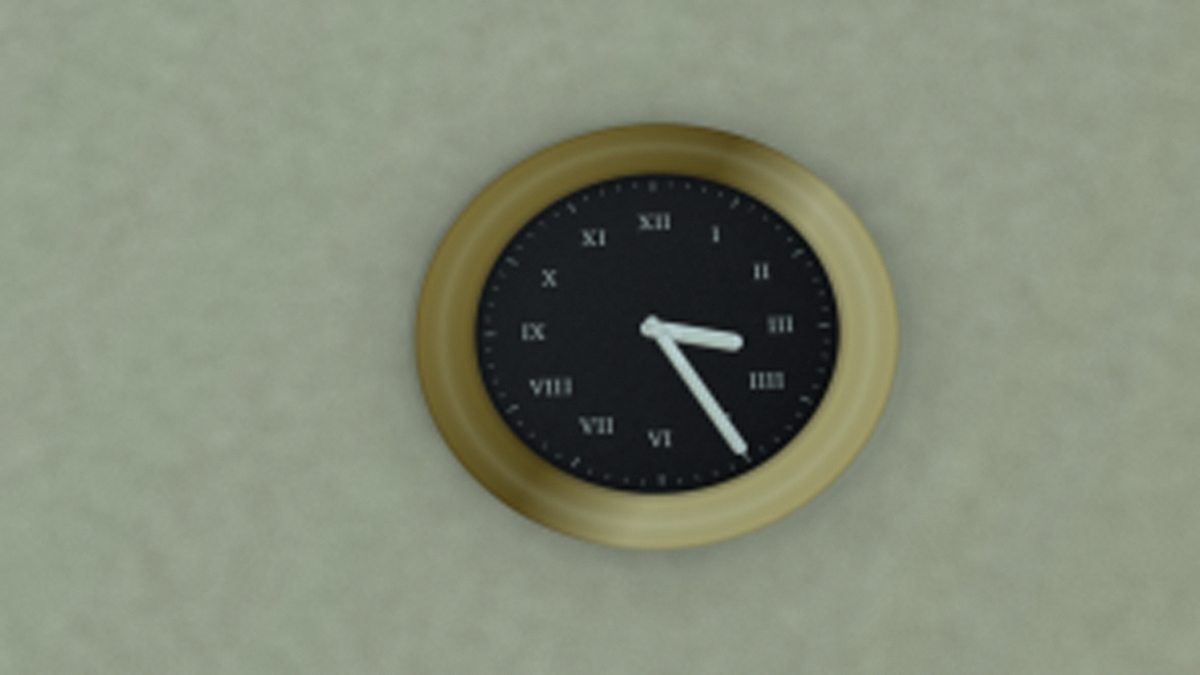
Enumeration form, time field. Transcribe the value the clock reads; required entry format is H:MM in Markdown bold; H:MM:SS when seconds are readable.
**3:25**
